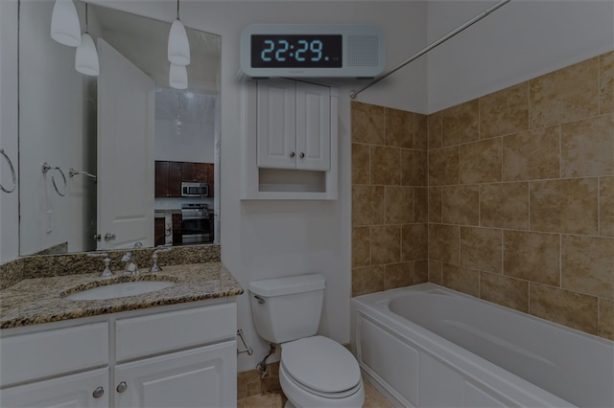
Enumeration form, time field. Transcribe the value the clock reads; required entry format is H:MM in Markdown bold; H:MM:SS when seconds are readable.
**22:29**
